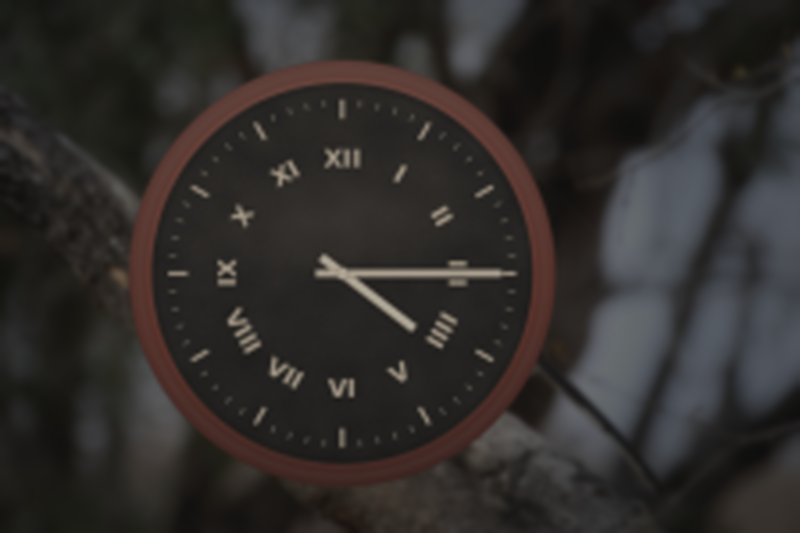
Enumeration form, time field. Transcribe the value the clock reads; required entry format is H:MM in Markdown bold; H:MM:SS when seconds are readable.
**4:15**
